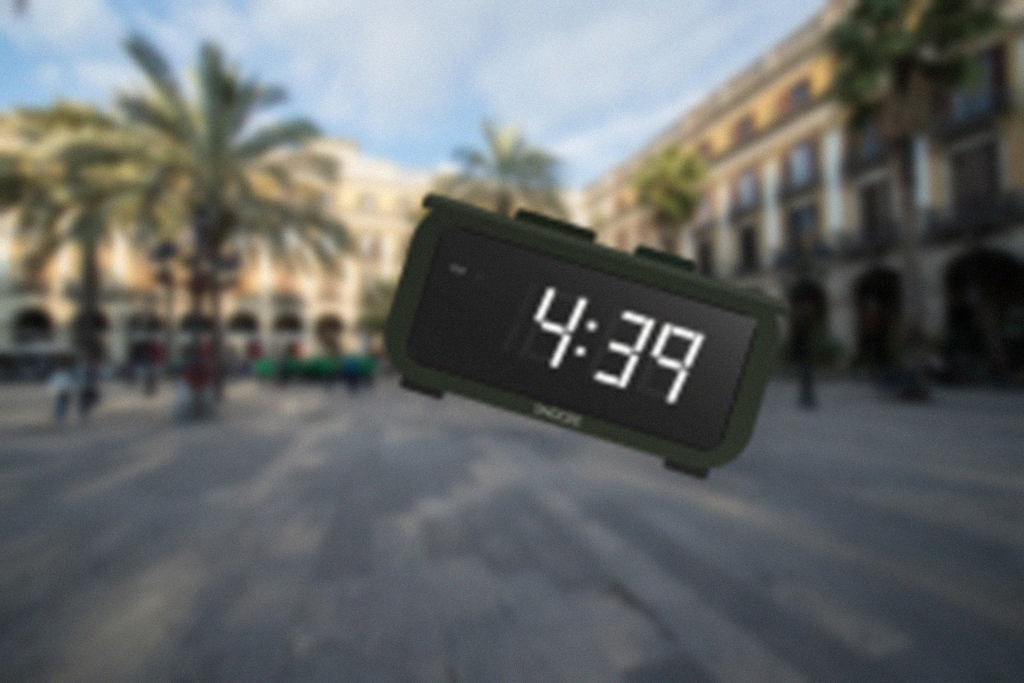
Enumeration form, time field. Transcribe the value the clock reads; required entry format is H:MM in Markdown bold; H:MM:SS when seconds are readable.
**4:39**
